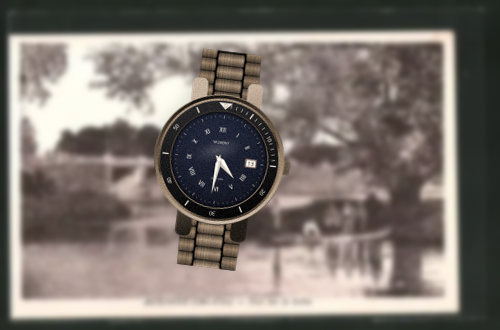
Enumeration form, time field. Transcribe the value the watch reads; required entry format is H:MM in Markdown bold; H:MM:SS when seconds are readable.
**4:31**
